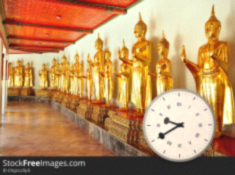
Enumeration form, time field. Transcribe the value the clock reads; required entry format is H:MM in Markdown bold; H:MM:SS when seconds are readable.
**9:40**
